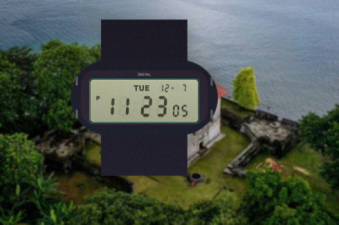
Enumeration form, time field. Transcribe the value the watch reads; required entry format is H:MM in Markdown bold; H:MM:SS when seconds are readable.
**11:23:05**
